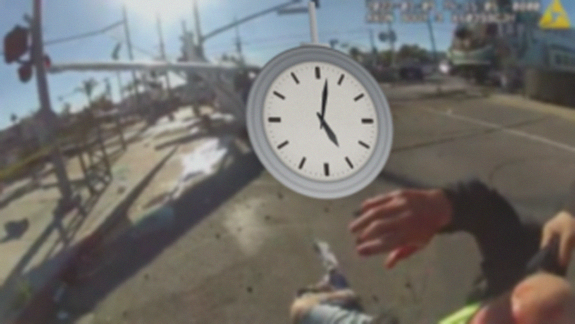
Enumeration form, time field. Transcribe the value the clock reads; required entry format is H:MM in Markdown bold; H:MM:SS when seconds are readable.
**5:02**
